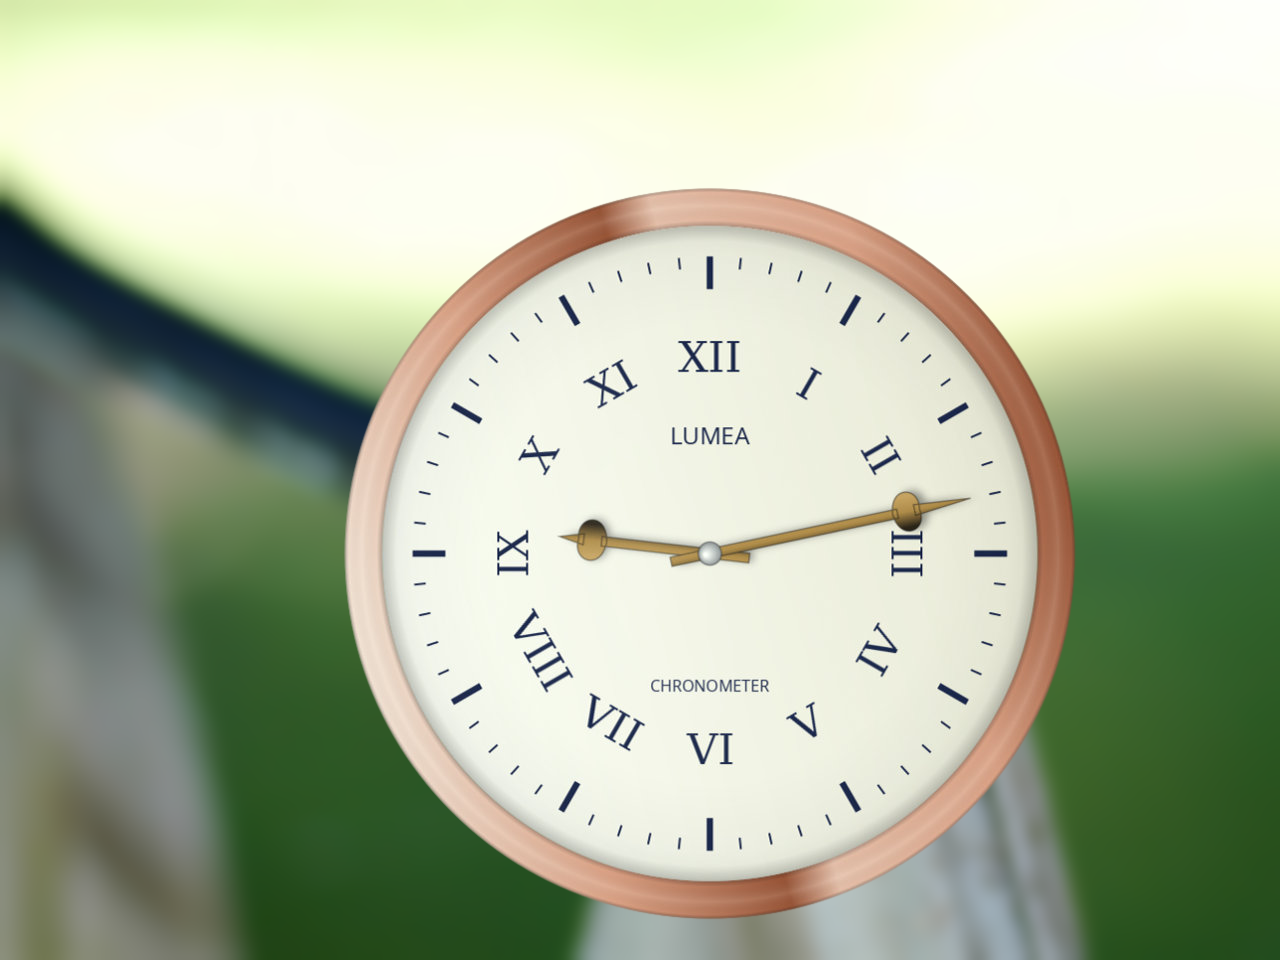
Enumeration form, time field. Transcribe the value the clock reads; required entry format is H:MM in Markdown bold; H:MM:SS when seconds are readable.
**9:13**
